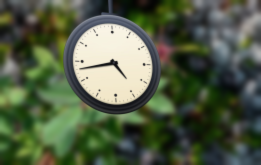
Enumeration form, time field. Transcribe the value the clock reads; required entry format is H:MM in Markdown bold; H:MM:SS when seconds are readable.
**4:43**
